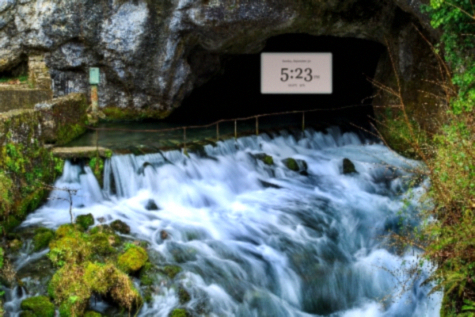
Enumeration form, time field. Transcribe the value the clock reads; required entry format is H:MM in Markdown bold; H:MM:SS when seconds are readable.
**5:23**
